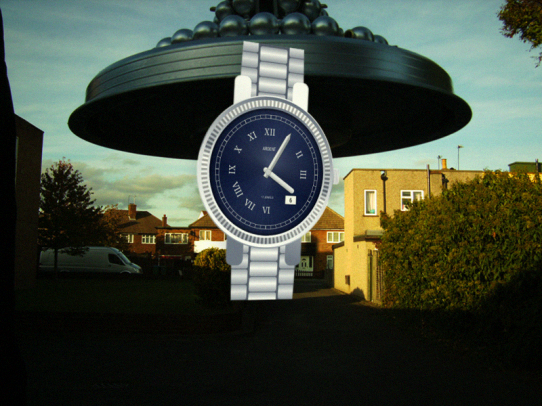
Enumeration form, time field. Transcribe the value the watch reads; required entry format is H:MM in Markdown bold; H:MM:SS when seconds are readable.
**4:05**
